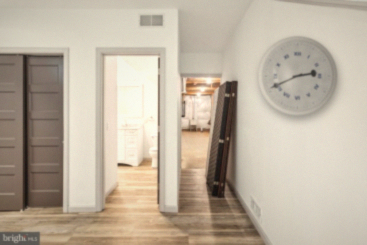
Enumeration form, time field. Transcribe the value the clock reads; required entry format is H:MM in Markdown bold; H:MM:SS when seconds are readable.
**2:41**
